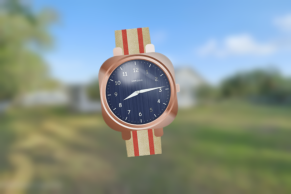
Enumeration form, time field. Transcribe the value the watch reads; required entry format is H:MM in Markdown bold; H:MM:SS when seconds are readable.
**8:14**
